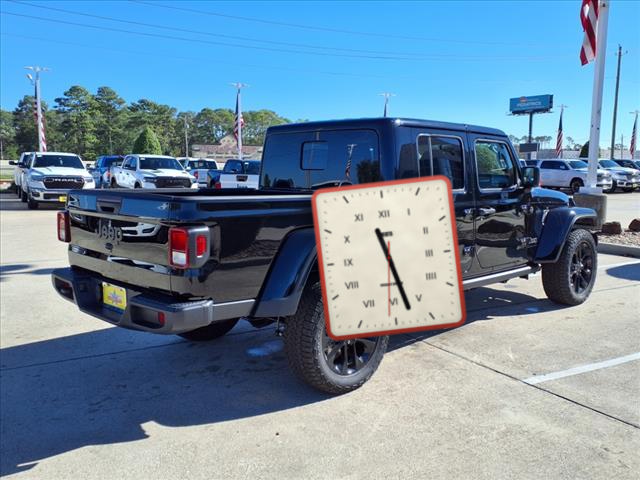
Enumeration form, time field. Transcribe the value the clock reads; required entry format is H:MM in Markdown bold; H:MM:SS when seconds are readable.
**11:27:31**
